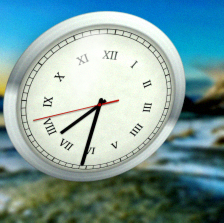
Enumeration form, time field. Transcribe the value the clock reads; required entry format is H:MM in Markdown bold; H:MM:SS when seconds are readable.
**7:30:42**
